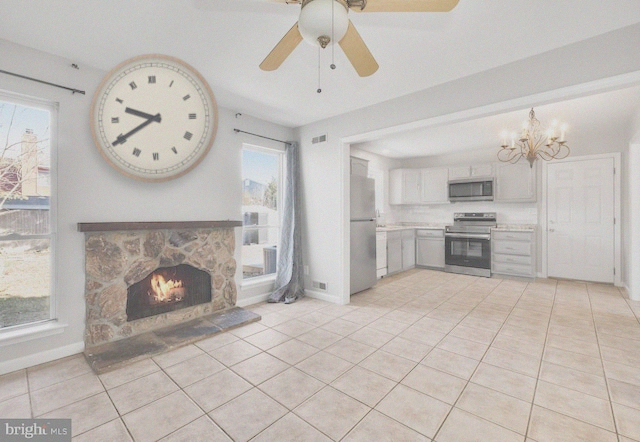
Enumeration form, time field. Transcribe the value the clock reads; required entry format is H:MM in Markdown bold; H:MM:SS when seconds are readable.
**9:40**
